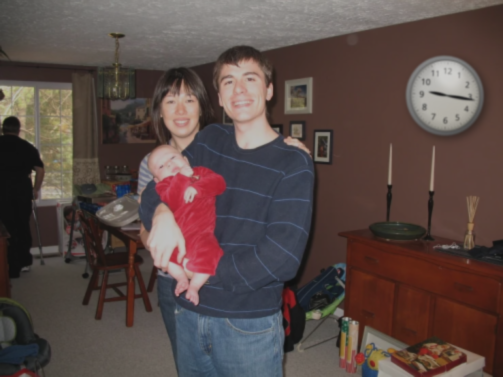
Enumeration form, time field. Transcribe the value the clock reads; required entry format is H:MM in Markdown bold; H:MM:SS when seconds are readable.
**9:16**
